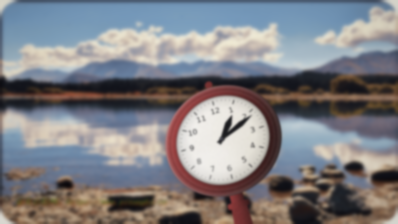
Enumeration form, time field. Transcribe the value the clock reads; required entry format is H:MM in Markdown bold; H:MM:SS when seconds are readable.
**1:11**
